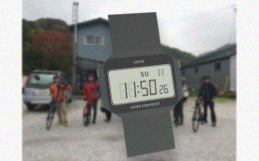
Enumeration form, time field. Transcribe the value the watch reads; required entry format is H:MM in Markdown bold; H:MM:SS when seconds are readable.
**11:50:26**
